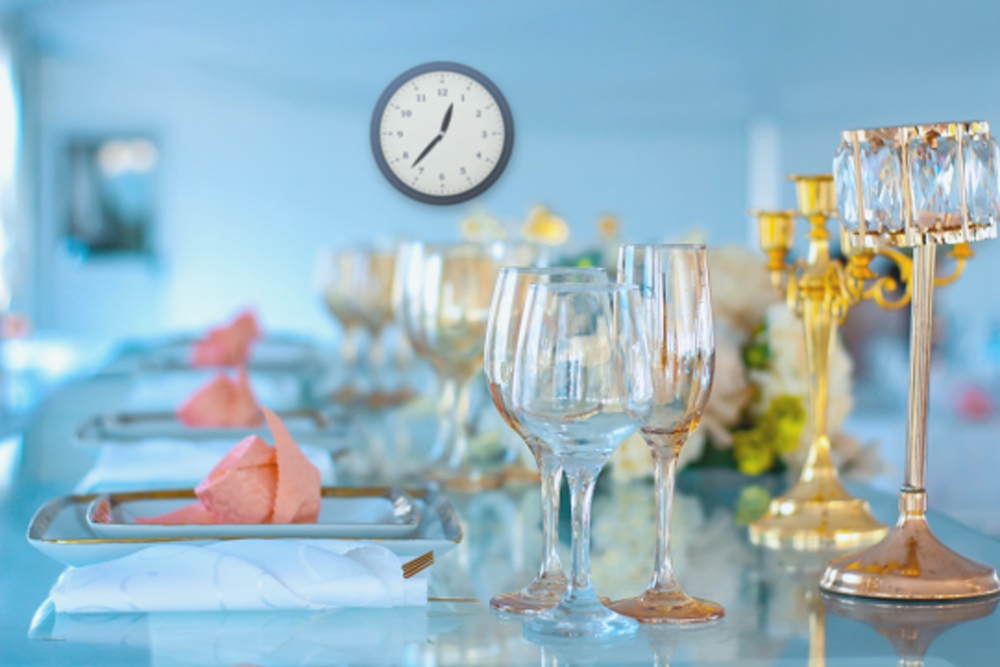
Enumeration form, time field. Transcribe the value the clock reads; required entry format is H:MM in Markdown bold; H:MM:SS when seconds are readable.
**12:37**
